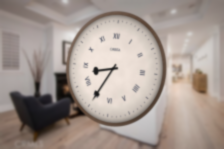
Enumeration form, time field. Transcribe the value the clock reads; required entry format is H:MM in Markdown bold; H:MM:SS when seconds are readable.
**8:35**
